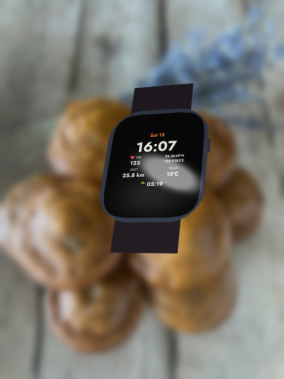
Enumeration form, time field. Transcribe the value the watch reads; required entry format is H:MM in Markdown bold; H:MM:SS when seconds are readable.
**16:07**
